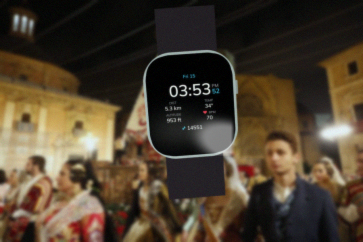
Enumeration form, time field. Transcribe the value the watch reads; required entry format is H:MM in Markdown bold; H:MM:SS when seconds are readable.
**3:53**
